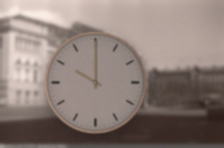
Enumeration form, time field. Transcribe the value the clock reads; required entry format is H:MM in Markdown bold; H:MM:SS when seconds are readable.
**10:00**
